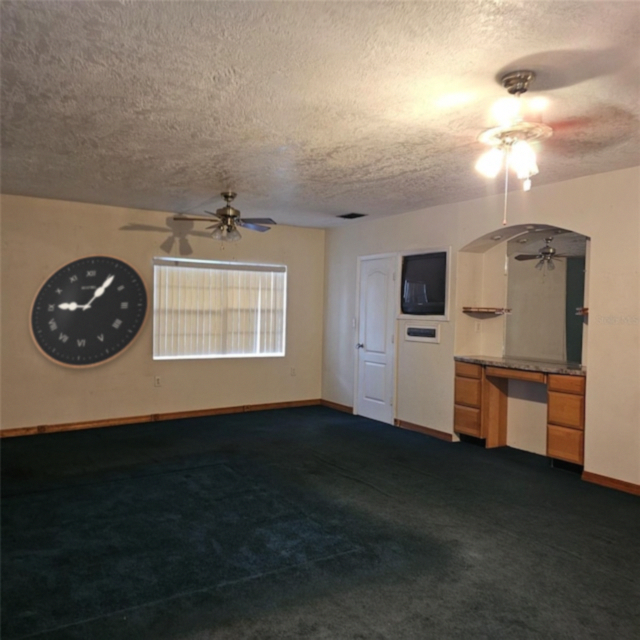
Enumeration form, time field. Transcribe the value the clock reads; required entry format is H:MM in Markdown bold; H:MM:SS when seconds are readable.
**9:06**
